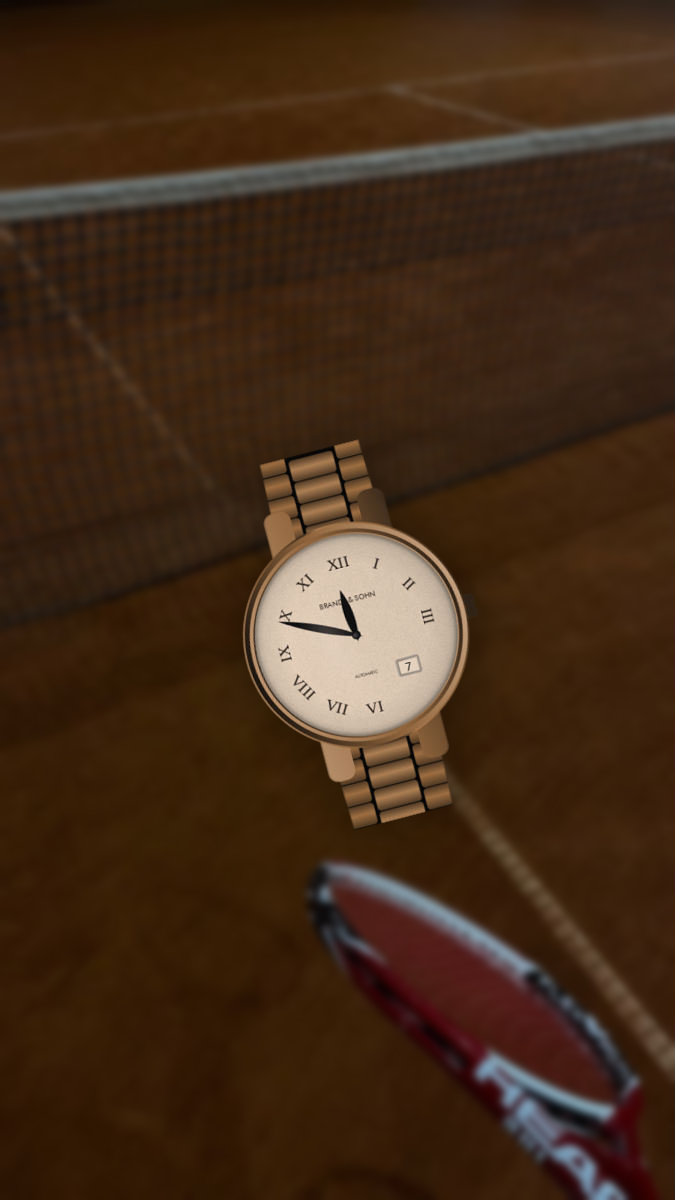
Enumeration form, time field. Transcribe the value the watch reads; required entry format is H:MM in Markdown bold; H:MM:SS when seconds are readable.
**11:49**
